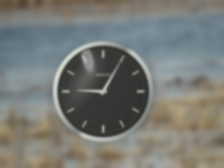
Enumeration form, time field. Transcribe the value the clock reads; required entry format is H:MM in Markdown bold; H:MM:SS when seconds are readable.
**9:05**
